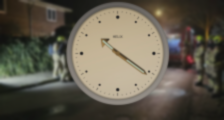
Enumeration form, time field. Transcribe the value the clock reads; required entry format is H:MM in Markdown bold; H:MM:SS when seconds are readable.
**10:21**
